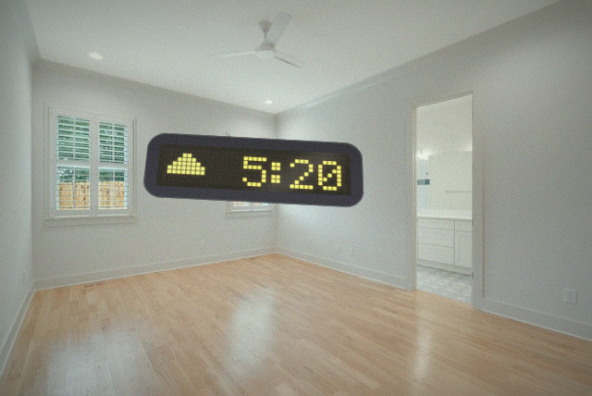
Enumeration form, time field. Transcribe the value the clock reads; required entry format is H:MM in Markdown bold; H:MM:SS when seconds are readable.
**5:20**
